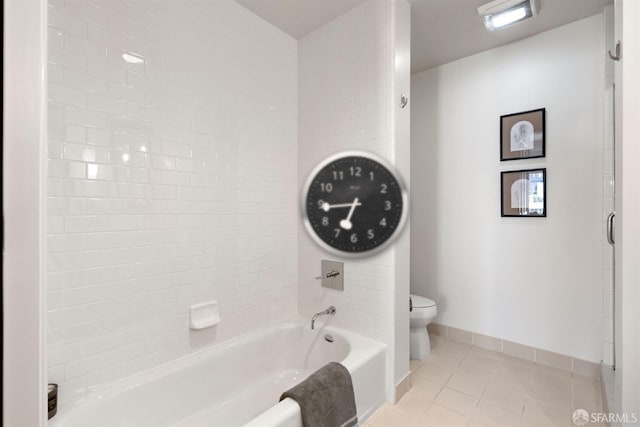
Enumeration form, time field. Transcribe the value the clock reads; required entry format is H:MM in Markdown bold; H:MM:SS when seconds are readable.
**6:44**
